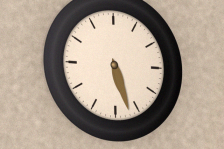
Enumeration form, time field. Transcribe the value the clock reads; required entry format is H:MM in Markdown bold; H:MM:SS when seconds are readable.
**5:27**
